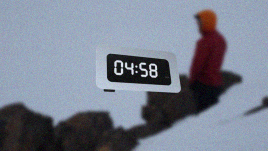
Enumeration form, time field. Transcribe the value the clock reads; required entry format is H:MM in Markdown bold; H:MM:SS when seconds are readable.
**4:58**
